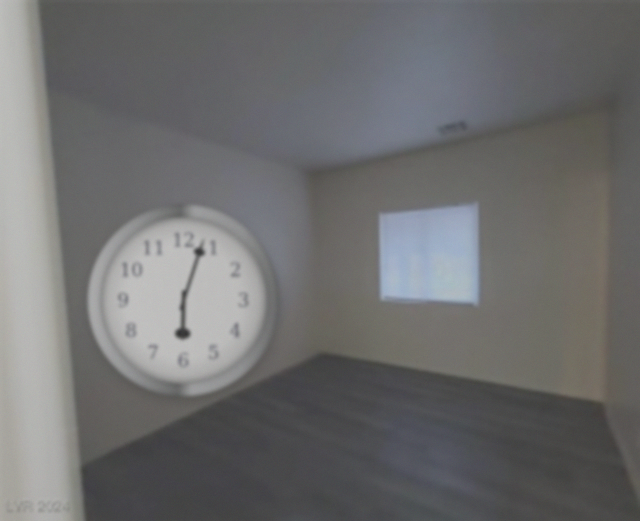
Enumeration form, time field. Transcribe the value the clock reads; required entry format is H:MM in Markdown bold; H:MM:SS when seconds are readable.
**6:03**
